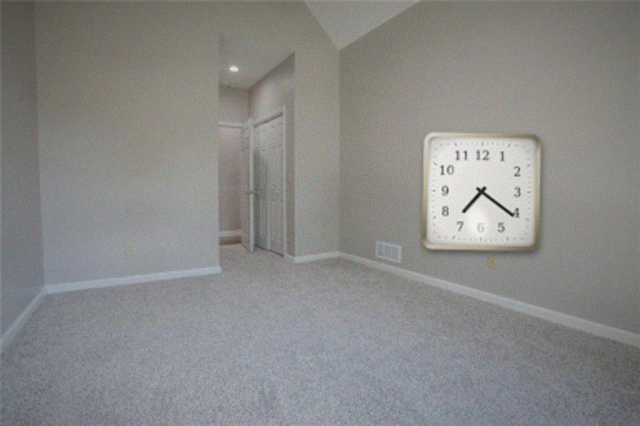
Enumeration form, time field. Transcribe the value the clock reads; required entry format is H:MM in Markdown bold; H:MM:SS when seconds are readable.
**7:21**
